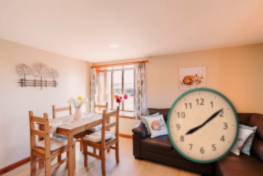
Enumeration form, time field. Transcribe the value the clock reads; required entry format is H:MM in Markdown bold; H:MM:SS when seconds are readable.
**8:09**
